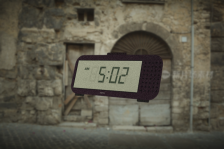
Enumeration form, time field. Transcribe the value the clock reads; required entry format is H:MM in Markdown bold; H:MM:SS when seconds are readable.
**5:02**
